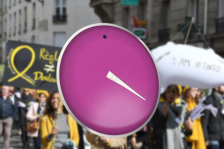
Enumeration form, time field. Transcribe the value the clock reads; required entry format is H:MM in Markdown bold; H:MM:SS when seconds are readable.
**4:22**
